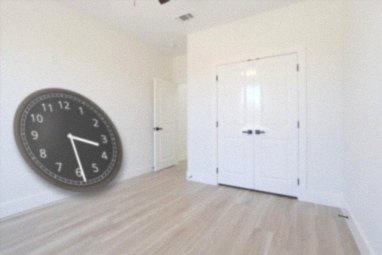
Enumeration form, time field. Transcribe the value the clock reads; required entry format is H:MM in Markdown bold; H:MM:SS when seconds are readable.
**3:29**
